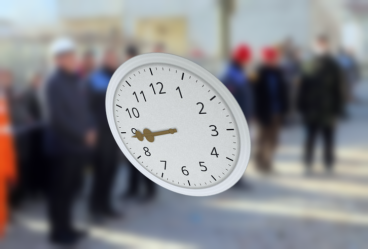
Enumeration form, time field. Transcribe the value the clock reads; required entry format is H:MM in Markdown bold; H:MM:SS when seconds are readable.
**8:44**
